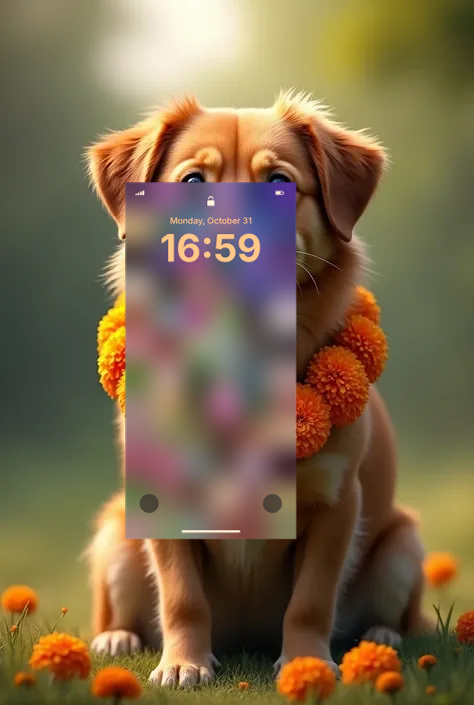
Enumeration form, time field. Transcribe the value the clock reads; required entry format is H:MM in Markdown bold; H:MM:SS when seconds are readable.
**16:59**
